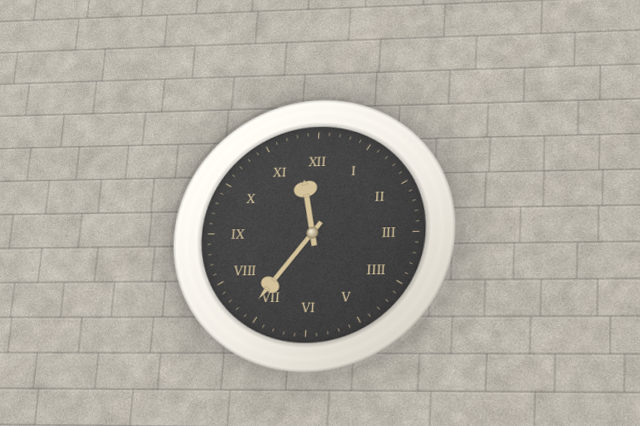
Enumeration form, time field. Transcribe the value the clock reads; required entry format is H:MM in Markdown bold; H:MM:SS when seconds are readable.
**11:36**
